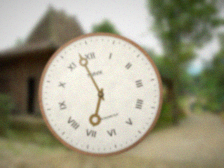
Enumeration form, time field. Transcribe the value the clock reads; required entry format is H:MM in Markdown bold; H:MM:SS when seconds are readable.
**6:58**
